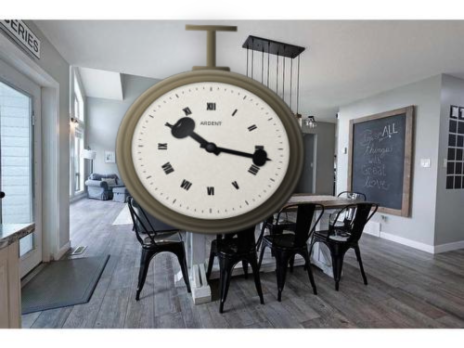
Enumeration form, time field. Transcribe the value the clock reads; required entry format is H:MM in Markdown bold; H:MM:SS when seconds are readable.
**10:17**
